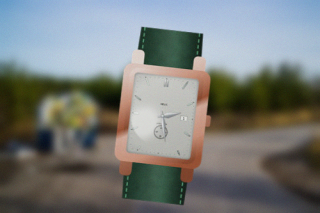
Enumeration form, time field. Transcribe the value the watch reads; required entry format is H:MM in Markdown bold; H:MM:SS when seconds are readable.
**2:28**
